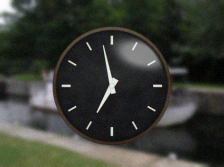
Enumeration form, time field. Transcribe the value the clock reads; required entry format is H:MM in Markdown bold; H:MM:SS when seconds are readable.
**6:58**
